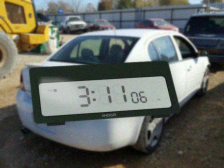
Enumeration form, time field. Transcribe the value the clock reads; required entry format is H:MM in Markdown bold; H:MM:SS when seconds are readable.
**3:11:06**
